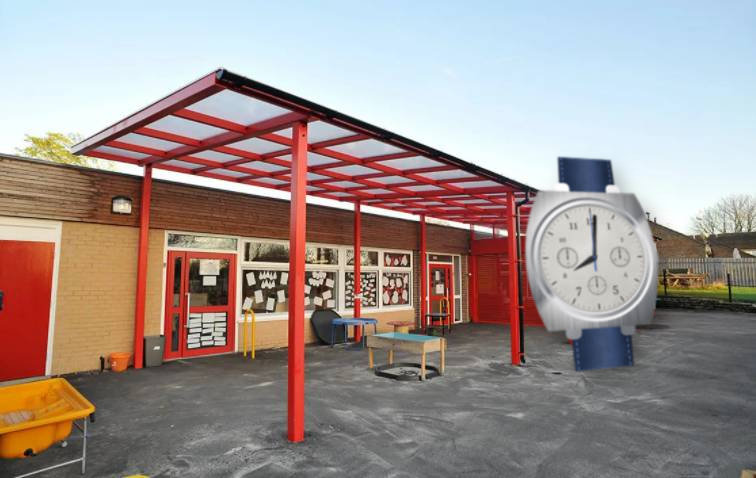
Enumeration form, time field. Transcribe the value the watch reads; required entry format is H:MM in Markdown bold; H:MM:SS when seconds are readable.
**8:01**
